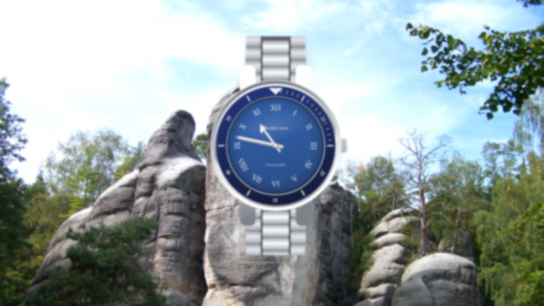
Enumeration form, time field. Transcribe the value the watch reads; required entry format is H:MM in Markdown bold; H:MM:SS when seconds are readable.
**10:47**
